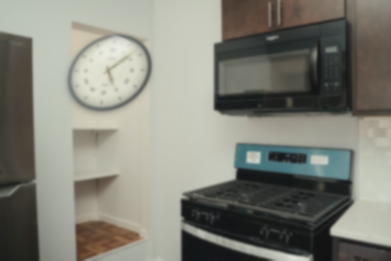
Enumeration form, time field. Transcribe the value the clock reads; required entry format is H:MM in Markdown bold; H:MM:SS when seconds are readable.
**5:08**
